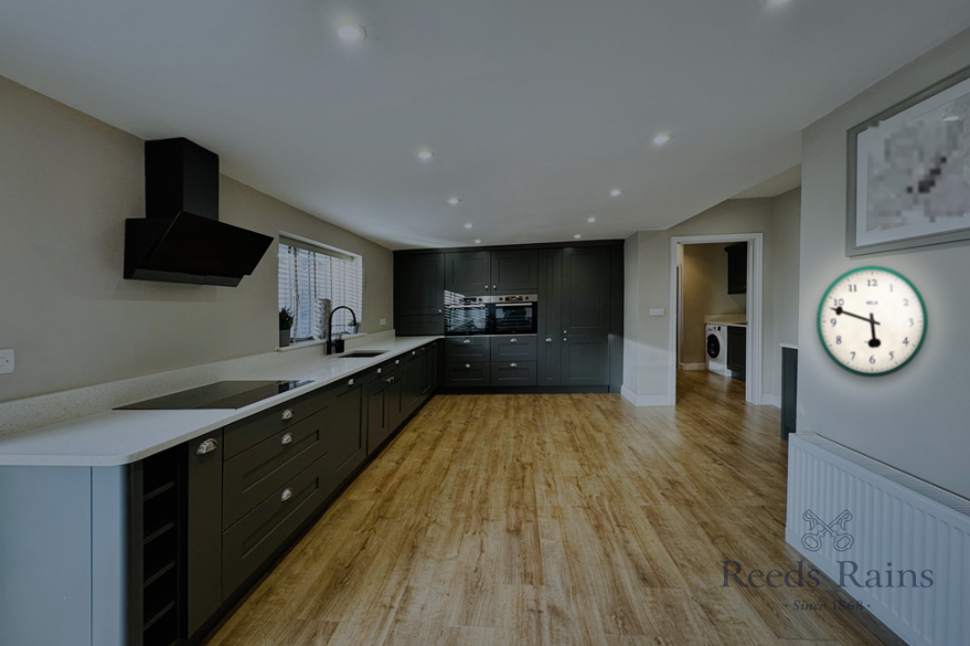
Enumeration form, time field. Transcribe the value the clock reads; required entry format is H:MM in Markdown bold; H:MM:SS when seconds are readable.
**5:48**
